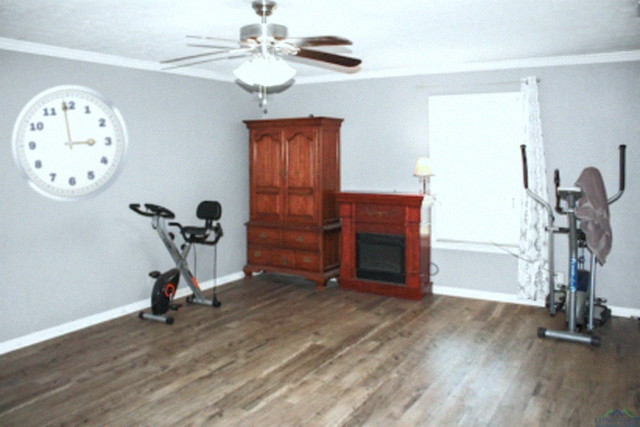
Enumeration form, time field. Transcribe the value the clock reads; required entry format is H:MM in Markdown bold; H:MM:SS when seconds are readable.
**2:59**
